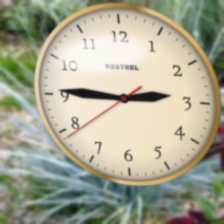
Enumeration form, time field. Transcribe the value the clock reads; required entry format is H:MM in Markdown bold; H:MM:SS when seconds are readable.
**2:45:39**
